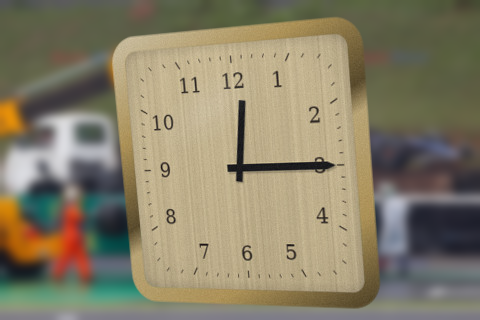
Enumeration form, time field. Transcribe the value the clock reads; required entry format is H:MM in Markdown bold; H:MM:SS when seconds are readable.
**12:15**
